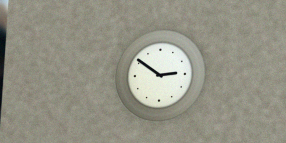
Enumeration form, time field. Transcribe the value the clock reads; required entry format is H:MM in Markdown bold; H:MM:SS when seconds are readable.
**2:51**
